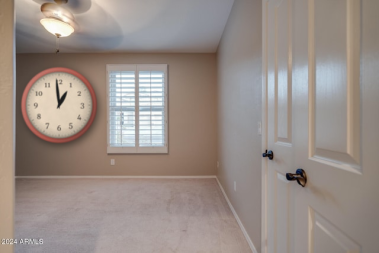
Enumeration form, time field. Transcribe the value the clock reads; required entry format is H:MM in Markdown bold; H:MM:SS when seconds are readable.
**12:59**
